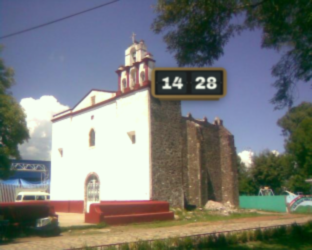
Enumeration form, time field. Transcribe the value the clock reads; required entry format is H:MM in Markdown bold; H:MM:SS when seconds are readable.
**14:28**
